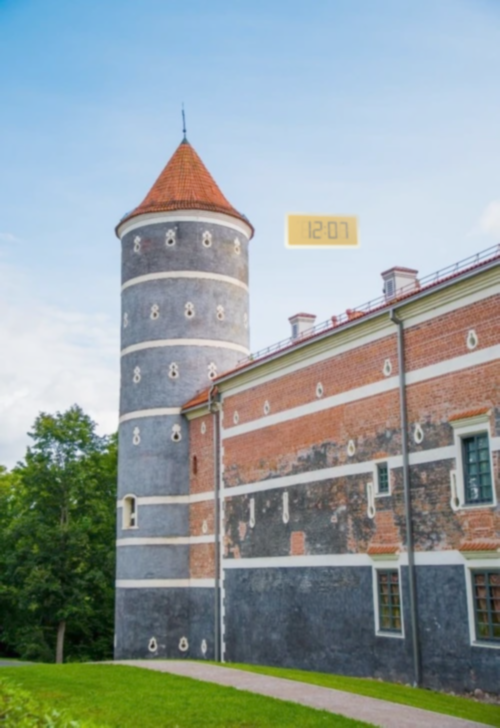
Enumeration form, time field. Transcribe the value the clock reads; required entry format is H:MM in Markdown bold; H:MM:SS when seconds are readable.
**12:07**
